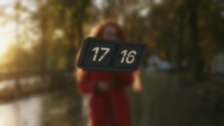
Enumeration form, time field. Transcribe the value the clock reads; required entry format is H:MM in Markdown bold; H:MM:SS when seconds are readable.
**17:16**
